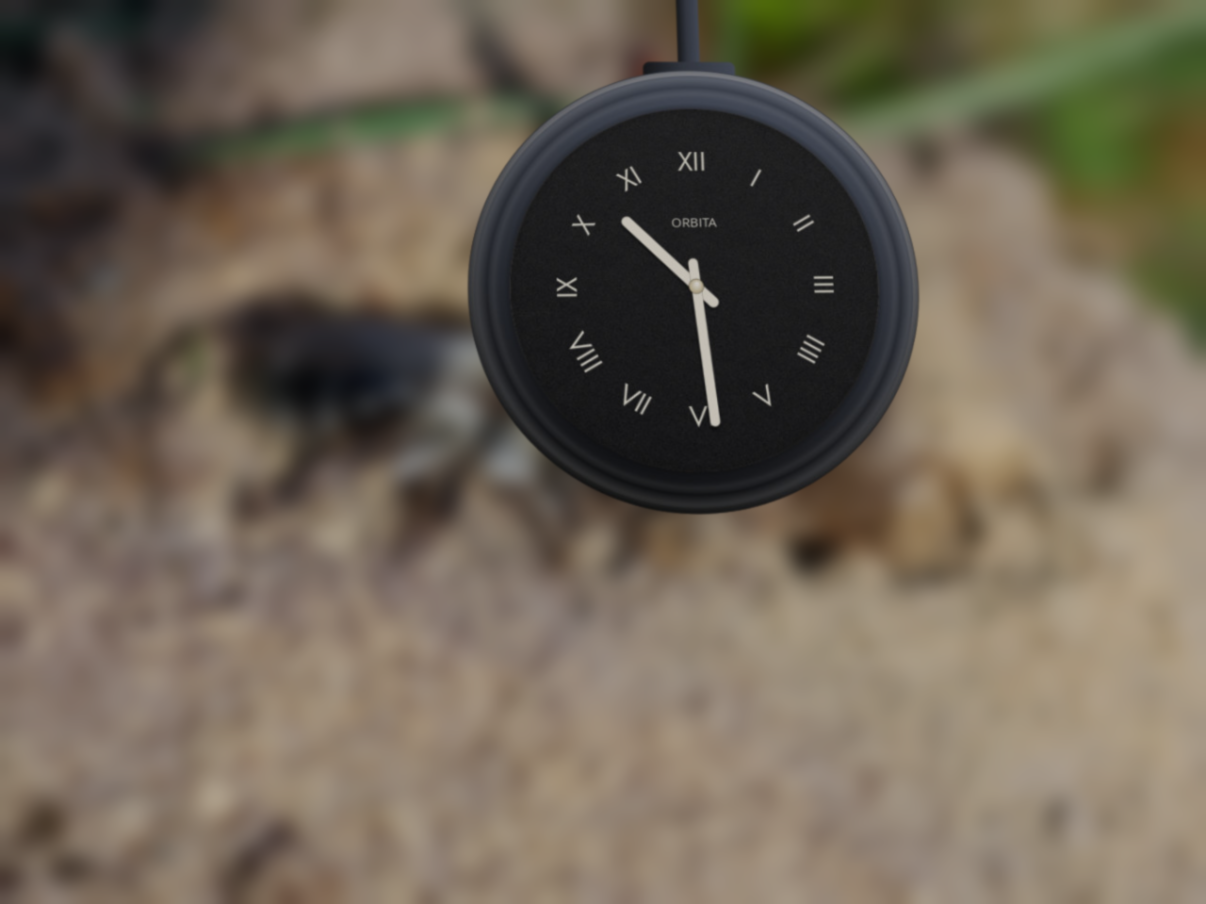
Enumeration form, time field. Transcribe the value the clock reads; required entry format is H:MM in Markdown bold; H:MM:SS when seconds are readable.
**10:29**
